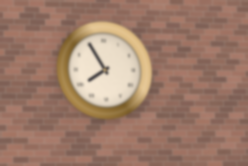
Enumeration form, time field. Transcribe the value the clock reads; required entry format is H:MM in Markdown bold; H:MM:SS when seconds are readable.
**7:55**
